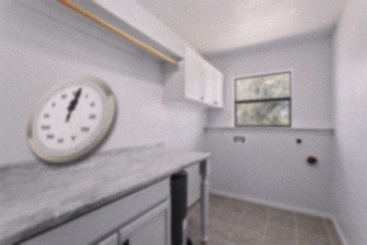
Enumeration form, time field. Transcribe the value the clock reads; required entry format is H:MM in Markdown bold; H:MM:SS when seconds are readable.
**12:01**
